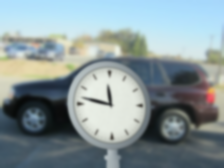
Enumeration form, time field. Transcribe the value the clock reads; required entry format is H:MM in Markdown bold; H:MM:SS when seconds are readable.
**11:47**
